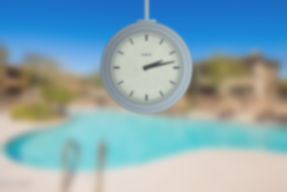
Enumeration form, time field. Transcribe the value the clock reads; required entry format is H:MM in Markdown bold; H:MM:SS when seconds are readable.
**2:13**
